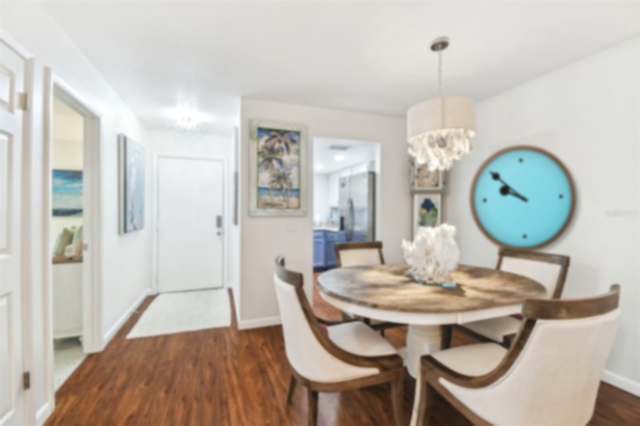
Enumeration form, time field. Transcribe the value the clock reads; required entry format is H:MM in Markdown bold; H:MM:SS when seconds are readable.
**9:52**
